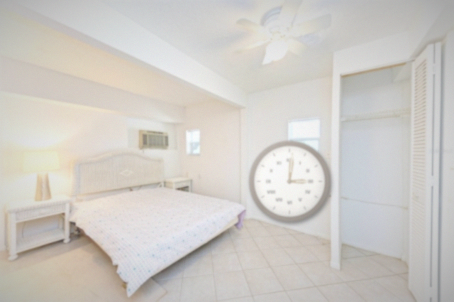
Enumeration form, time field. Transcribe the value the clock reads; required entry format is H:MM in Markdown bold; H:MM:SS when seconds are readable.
**3:01**
